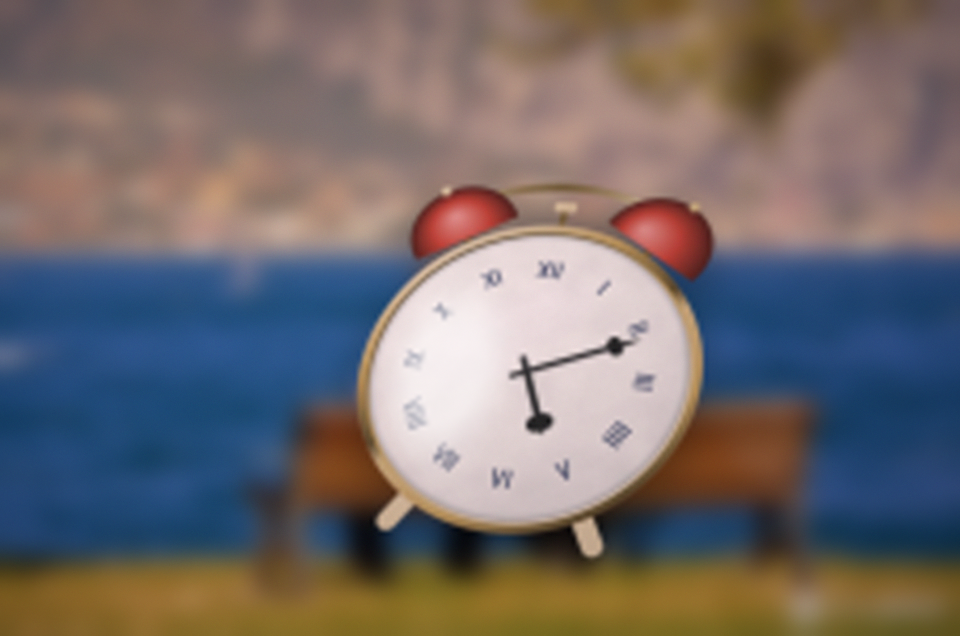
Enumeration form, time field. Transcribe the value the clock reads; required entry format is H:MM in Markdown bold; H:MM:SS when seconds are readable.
**5:11**
